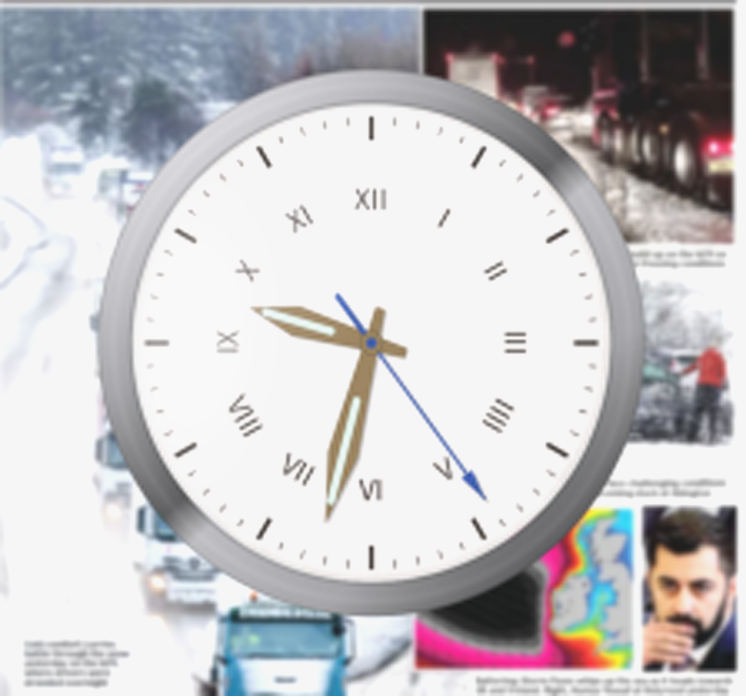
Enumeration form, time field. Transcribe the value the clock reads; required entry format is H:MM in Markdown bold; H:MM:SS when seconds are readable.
**9:32:24**
